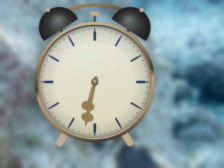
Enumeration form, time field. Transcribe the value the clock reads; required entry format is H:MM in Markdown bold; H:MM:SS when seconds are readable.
**6:32**
